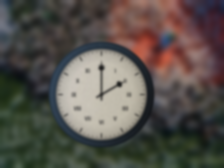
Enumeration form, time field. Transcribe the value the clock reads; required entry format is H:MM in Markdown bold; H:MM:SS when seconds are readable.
**2:00**
